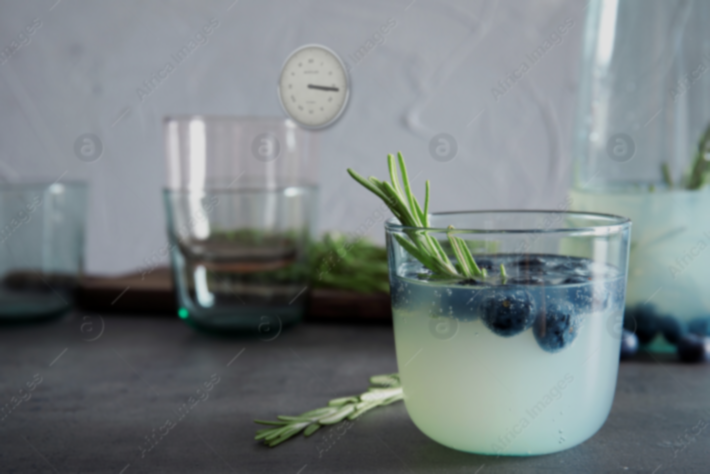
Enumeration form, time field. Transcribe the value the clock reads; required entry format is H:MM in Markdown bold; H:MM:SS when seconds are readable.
**3:16**
